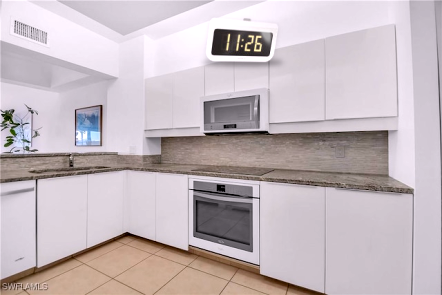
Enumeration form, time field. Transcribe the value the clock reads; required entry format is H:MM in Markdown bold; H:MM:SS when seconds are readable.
**11:26**
